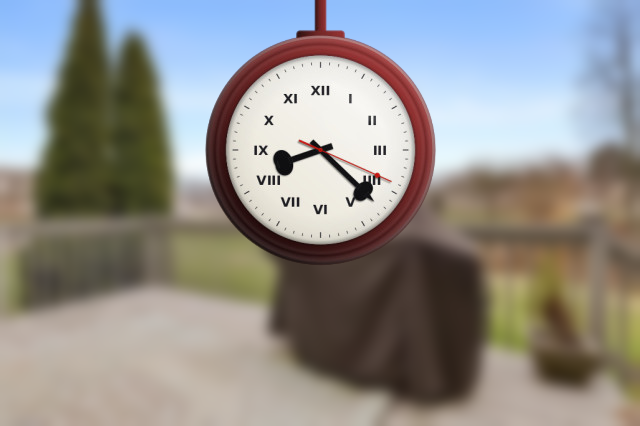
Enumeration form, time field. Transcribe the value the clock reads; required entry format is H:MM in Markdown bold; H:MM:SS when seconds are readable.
**8:22:19**
